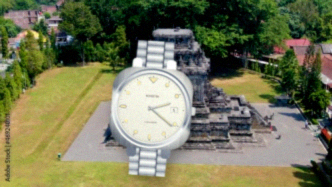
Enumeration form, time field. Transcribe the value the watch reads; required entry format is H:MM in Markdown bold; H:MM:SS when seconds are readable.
**2:21**
